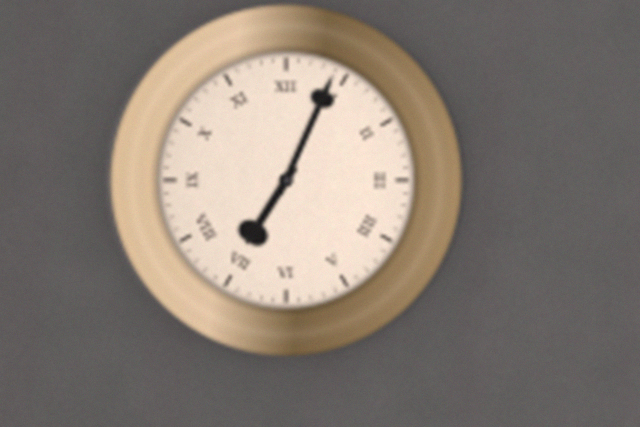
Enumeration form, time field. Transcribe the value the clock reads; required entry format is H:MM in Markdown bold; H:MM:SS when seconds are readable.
**7:04**
